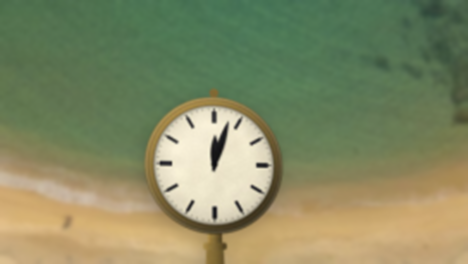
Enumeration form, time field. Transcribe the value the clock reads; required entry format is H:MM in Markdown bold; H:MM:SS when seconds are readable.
**12:03**
